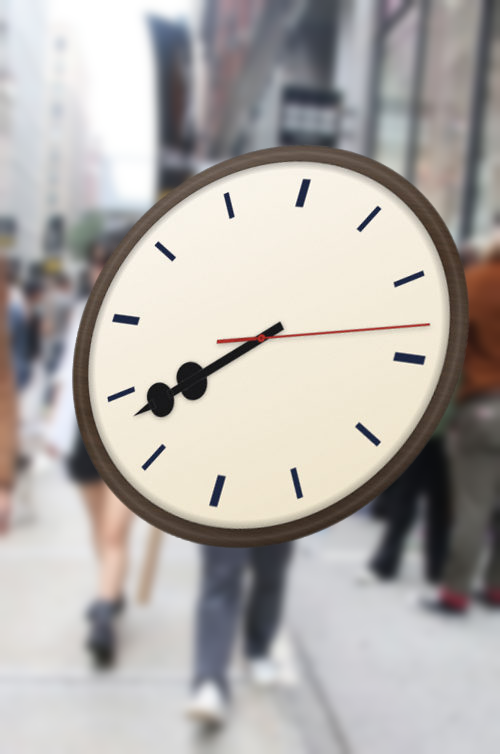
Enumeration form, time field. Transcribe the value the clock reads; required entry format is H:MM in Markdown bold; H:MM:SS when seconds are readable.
**7:38:13**
